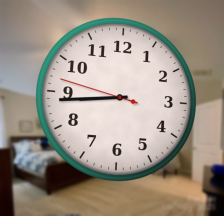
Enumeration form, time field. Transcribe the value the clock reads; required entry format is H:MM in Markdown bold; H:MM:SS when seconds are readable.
**8:43:47**
